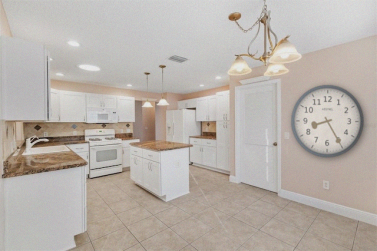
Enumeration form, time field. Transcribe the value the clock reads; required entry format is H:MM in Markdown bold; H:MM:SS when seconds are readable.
**8:25**
